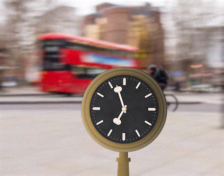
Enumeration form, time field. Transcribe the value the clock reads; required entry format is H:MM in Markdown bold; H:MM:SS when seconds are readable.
**6:57**
